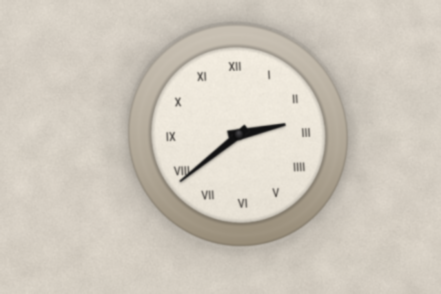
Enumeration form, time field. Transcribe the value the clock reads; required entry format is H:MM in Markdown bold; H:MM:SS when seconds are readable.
**2:39**
